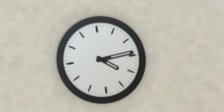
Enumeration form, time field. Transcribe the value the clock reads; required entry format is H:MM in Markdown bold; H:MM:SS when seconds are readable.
**4:14**
